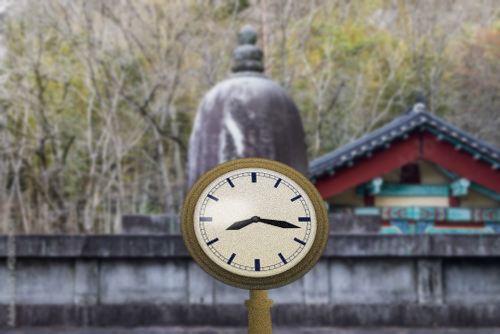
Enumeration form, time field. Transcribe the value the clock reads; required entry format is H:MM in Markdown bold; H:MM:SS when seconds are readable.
**8:17**
